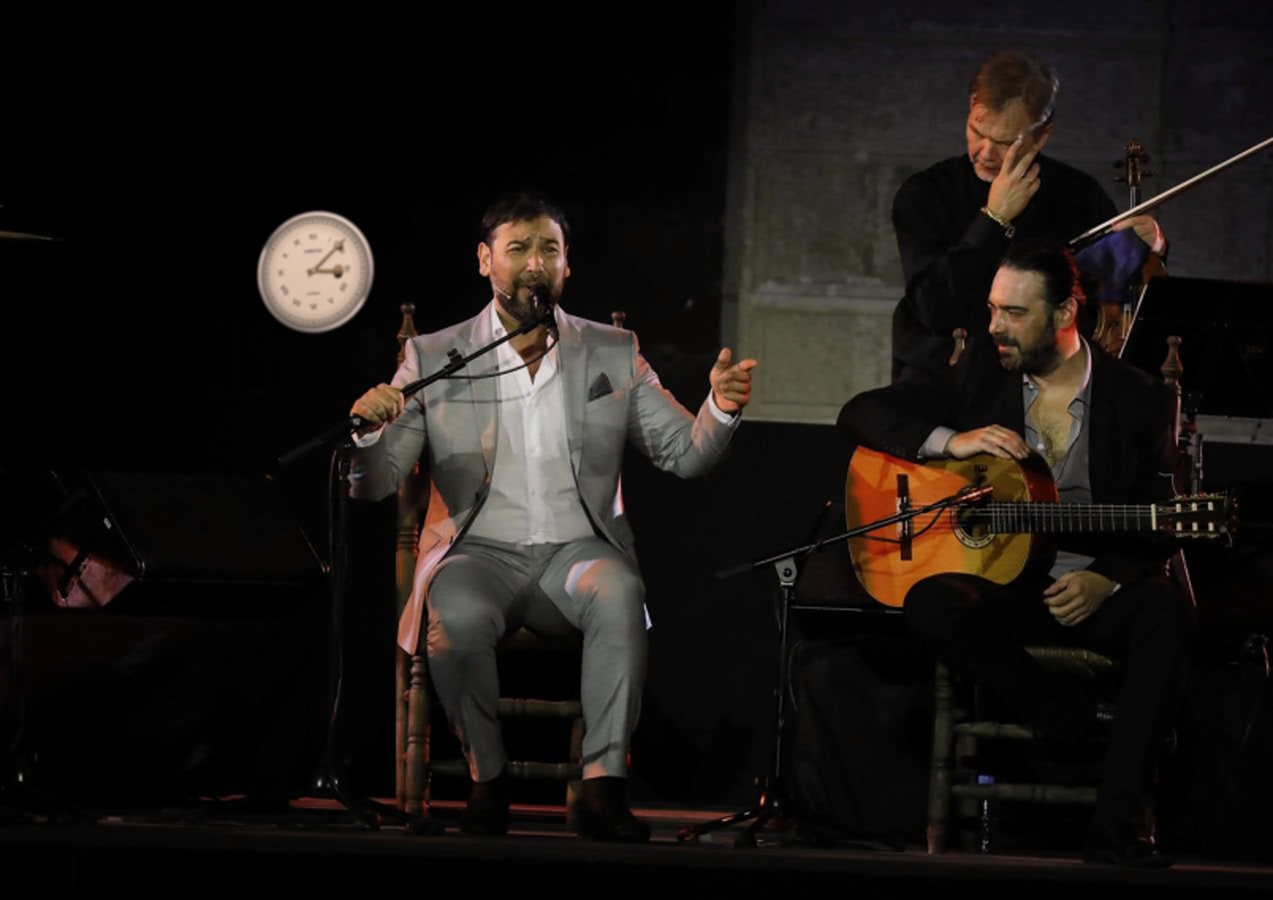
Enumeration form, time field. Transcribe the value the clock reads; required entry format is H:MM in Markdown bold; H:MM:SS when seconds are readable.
**3:08**
